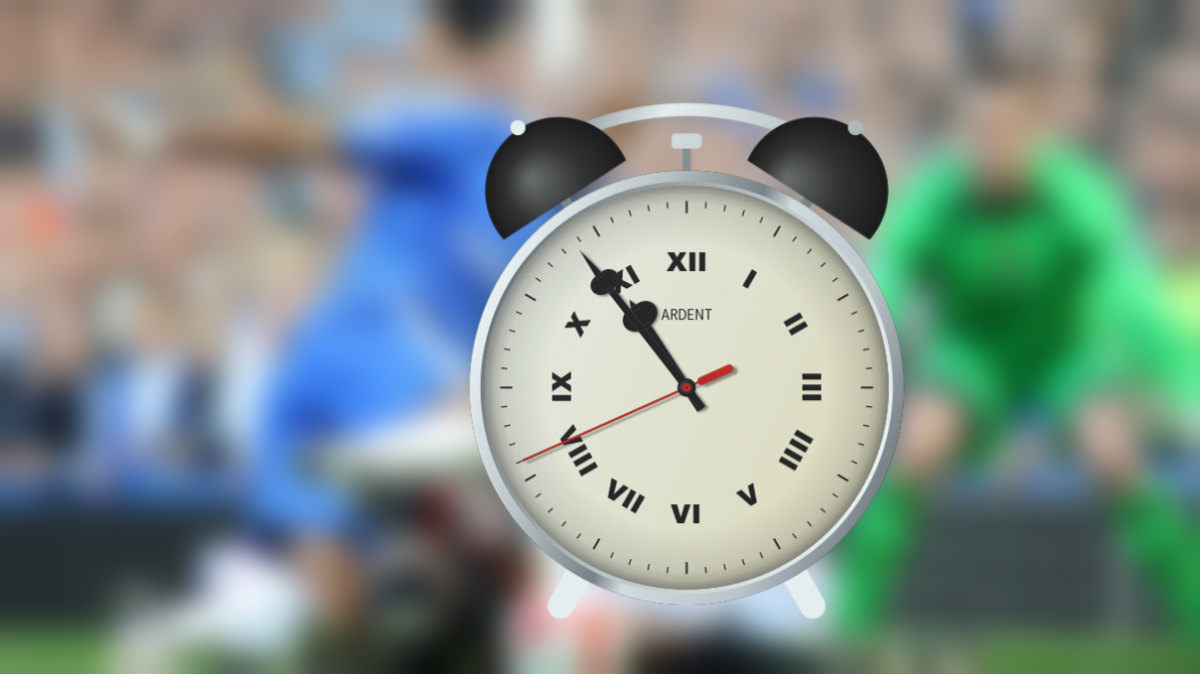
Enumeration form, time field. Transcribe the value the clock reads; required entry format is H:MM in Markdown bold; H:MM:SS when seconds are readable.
**10:53:41**
